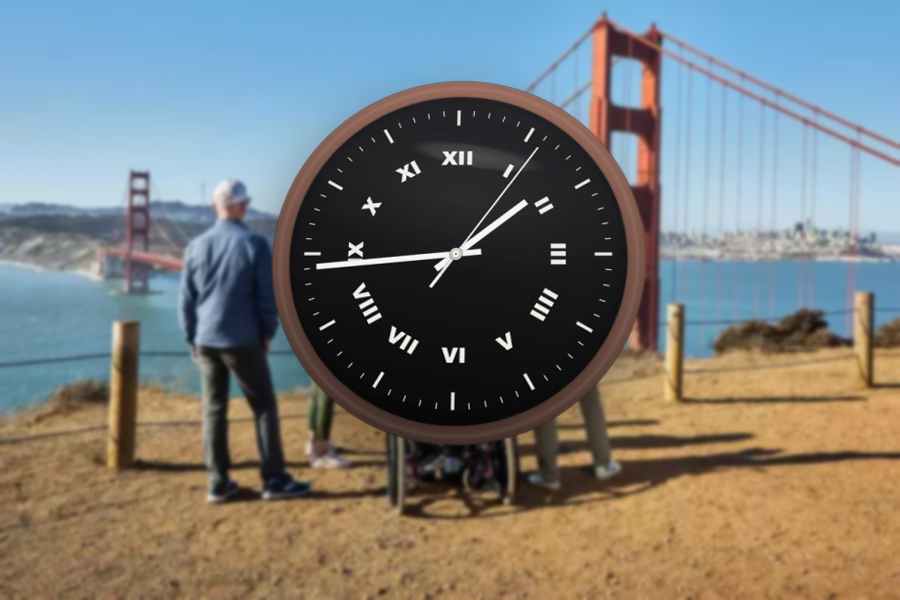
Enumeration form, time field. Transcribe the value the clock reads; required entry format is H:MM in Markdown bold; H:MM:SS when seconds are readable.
**1:44:06**
